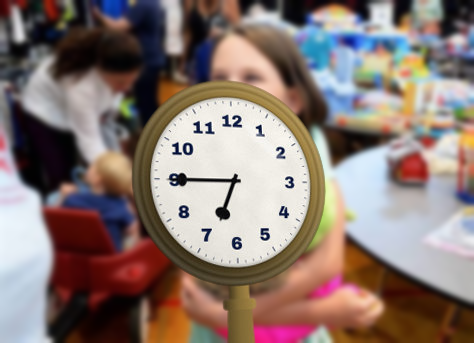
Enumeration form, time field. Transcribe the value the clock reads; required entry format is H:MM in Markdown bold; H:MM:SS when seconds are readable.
**6:45**
